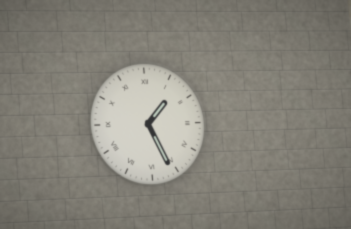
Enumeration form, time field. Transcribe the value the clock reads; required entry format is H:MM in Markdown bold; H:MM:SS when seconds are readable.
**1:26**
